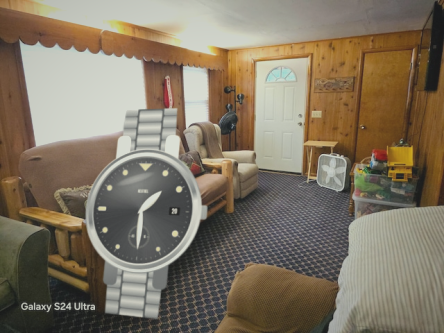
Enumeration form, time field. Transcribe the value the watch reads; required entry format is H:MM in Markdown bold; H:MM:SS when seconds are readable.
**1:30**
